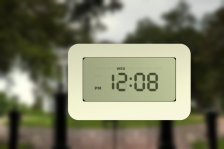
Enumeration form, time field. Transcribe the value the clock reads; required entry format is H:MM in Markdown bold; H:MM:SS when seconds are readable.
**12:08**
